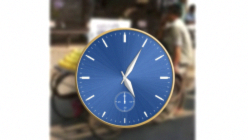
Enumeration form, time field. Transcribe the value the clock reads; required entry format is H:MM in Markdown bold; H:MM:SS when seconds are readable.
**5:05**
